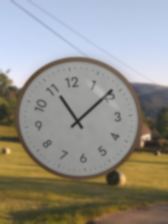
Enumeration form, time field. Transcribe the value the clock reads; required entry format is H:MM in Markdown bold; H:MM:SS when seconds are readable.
**11:09**
